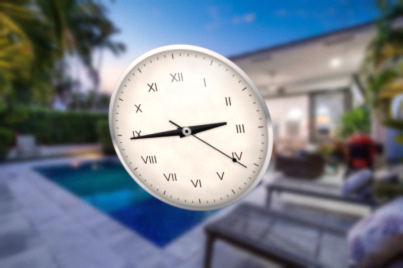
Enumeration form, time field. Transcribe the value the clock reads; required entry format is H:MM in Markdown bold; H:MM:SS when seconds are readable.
**2:44:21**
